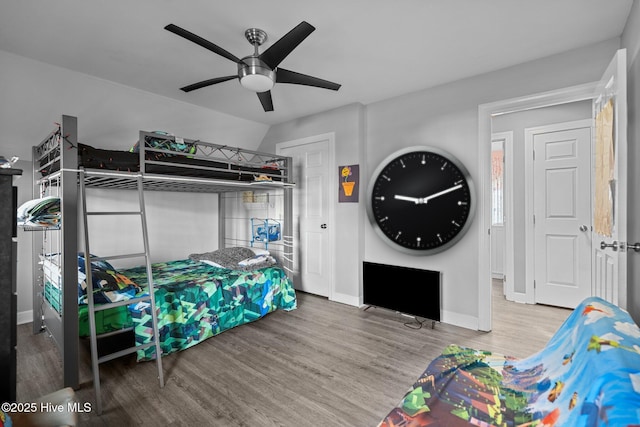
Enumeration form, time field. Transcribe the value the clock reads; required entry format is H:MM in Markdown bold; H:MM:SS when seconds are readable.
**9:11**
